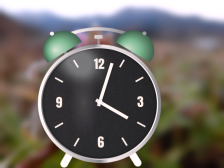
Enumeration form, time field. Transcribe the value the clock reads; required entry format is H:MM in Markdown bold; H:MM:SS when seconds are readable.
**4:03**
